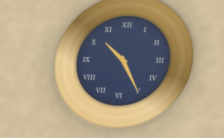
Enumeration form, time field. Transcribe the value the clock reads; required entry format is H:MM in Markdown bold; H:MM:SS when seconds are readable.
**10:25**
